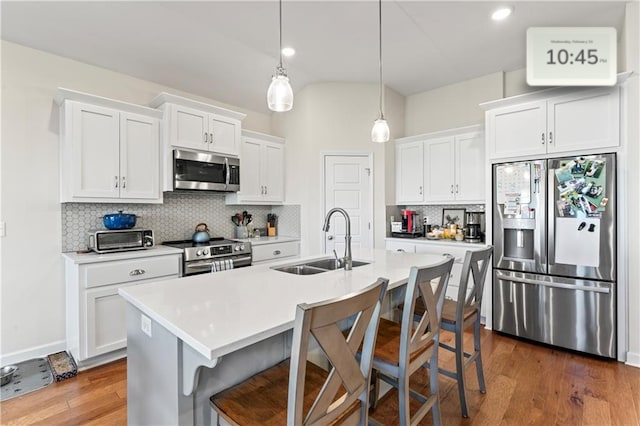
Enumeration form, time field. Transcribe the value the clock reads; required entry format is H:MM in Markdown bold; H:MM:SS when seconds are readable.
**10:45**
